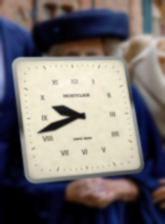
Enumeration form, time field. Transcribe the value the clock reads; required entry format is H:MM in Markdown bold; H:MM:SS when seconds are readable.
**9:42**
